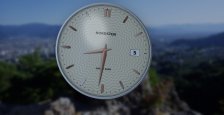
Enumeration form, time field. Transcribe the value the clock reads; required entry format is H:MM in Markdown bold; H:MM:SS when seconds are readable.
**8:31**
